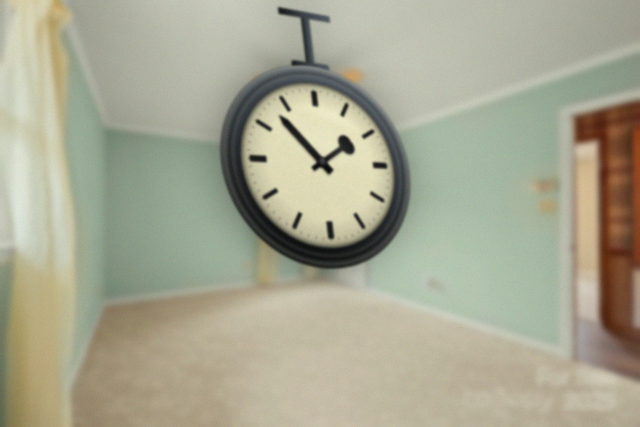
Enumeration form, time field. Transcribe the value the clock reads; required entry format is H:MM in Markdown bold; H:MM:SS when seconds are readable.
**1:53**
